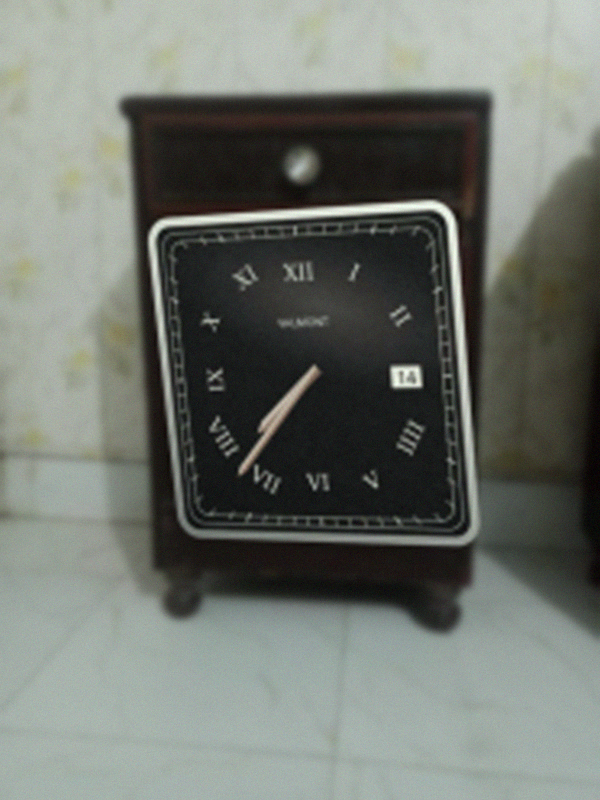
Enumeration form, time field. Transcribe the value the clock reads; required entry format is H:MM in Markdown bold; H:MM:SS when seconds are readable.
**7:37**
